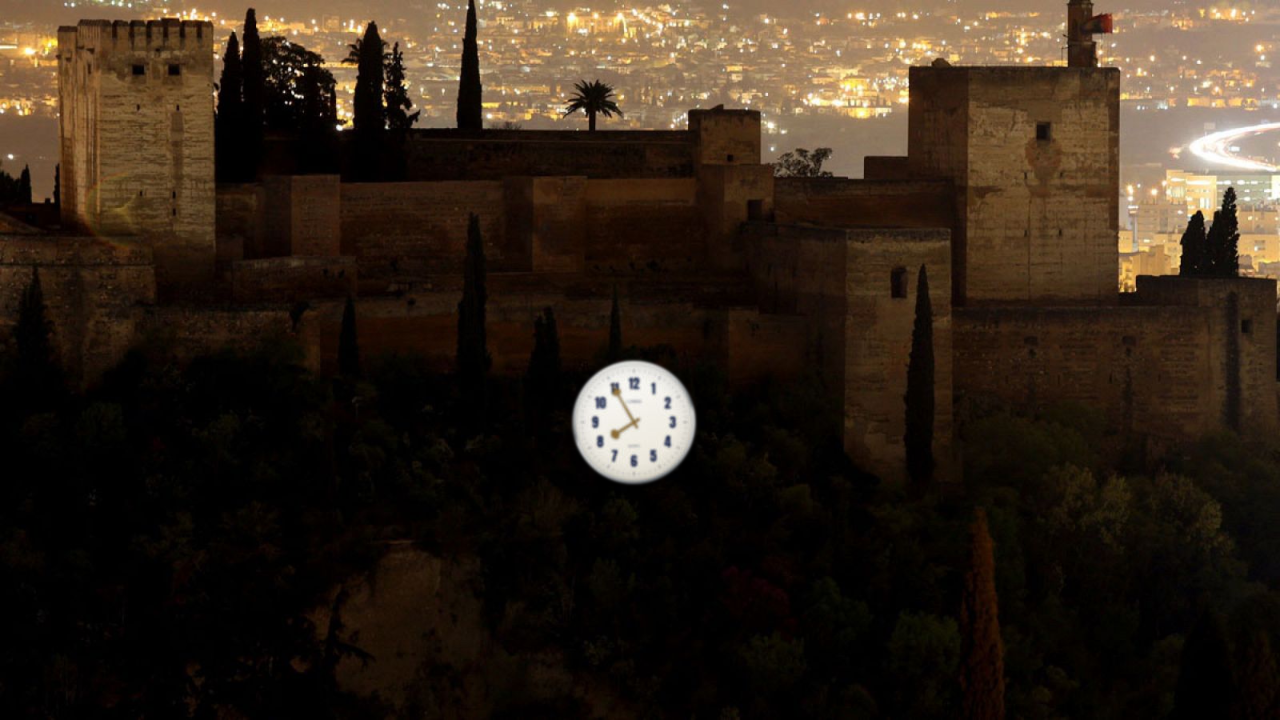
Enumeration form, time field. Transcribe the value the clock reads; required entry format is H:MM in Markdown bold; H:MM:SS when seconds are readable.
**7:55**
